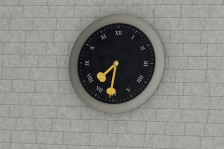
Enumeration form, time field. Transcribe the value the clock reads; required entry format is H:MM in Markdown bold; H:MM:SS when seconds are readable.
**7:31**
